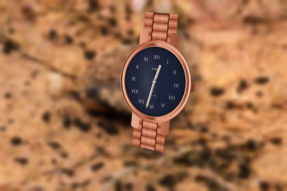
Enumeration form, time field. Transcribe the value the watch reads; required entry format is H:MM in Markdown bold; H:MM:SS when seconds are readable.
**12:32**
